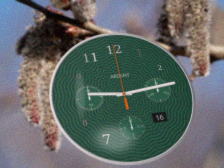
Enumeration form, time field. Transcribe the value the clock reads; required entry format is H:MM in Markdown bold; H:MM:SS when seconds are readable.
**9:14**
